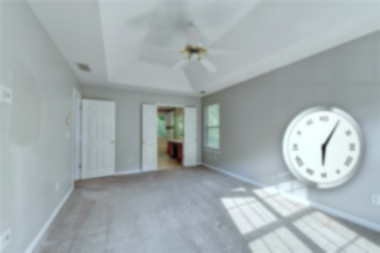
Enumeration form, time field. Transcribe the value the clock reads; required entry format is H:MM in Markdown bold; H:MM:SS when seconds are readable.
**6:05**
